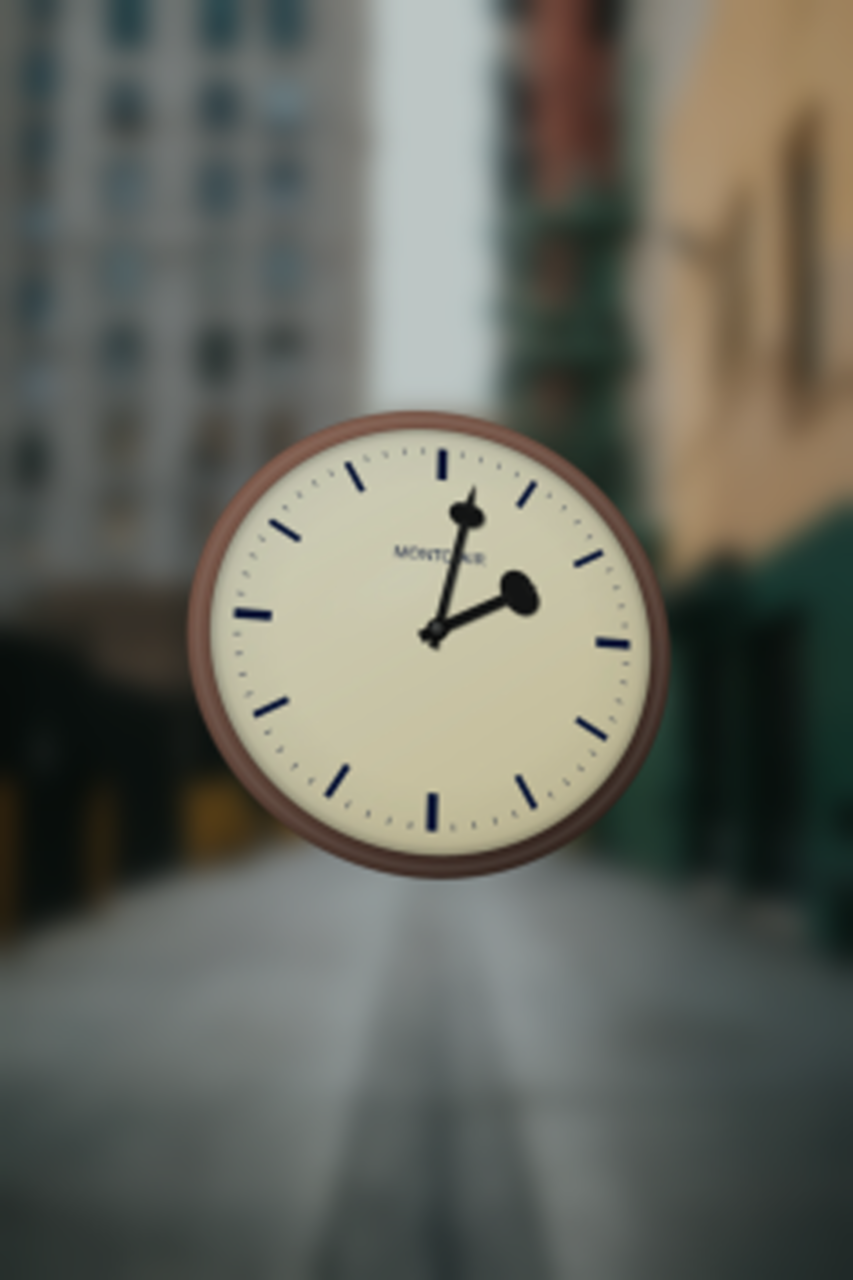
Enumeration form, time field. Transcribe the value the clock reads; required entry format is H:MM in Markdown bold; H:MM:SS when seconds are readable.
**2:02**
